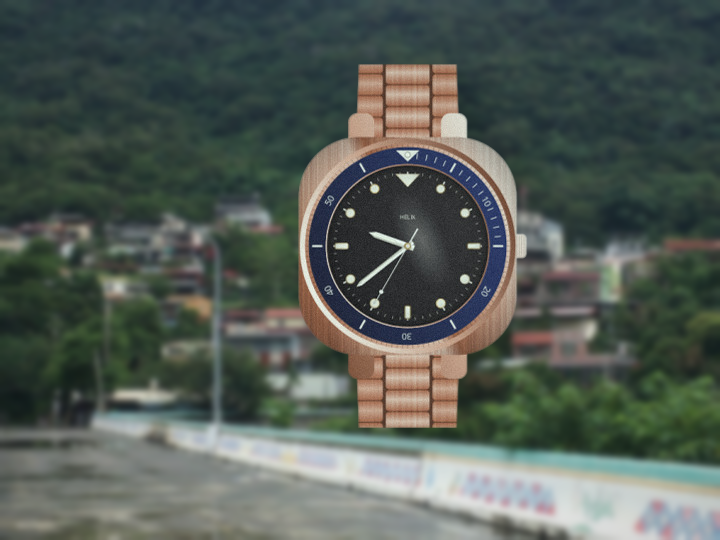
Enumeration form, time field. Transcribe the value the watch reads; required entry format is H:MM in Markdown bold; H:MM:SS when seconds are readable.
**9:38:35**
